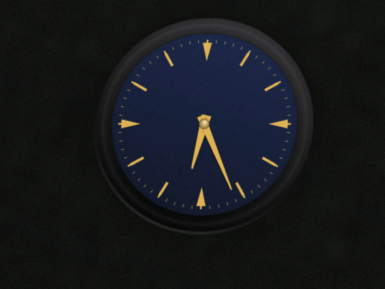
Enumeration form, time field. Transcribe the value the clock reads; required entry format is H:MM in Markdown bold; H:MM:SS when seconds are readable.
**6:26**
